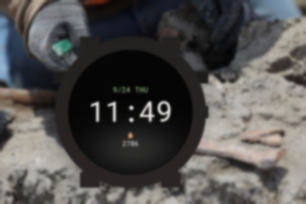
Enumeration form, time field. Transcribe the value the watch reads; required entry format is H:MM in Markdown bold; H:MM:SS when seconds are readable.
**11:49**
